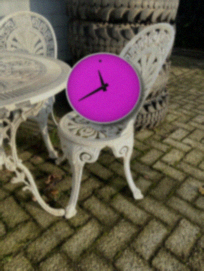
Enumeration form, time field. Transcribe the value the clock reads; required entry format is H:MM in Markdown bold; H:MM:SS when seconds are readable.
**11:41**
